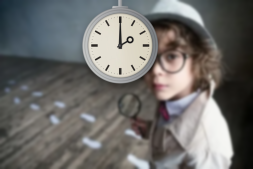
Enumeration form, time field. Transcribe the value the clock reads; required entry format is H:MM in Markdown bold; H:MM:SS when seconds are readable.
**2:00**
